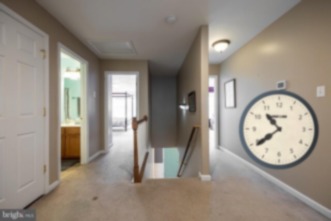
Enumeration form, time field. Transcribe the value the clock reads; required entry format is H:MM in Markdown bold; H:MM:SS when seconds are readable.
**10:39**
